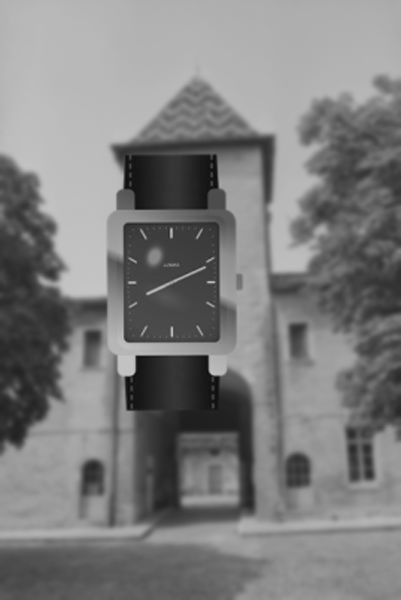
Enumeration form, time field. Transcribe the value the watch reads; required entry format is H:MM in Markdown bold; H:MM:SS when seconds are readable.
**8:11**
